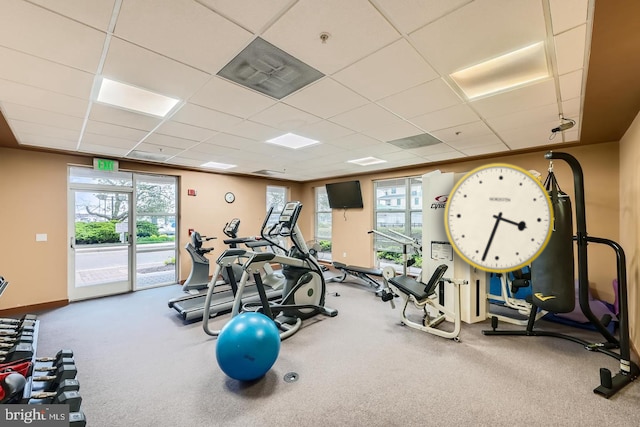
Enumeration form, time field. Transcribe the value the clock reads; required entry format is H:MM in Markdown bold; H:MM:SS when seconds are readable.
**3:33**
